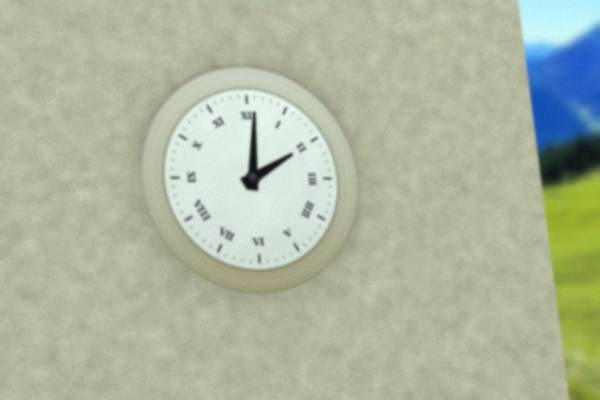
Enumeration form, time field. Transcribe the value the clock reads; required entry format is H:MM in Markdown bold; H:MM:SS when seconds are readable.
**2:01**
